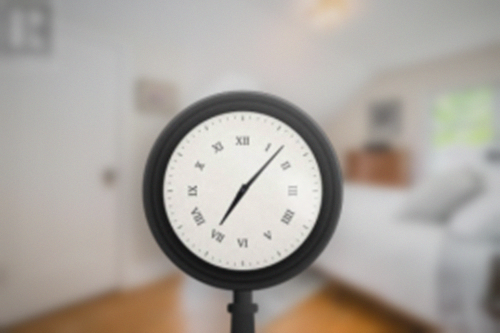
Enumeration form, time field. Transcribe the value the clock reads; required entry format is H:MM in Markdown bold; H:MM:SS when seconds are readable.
**7:07**
